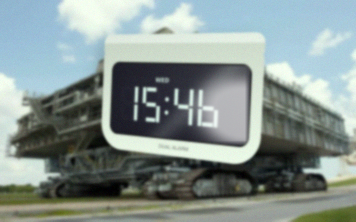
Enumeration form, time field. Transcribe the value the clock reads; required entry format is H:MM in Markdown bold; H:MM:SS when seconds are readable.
**15:46**
